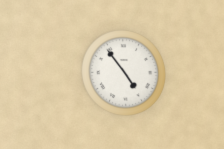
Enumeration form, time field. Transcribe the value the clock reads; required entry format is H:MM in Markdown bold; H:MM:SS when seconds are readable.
**4:54**
